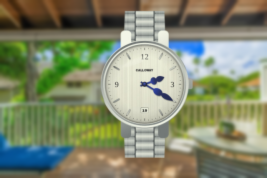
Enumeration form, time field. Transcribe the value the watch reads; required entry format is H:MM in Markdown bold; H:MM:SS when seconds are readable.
**2:20**
